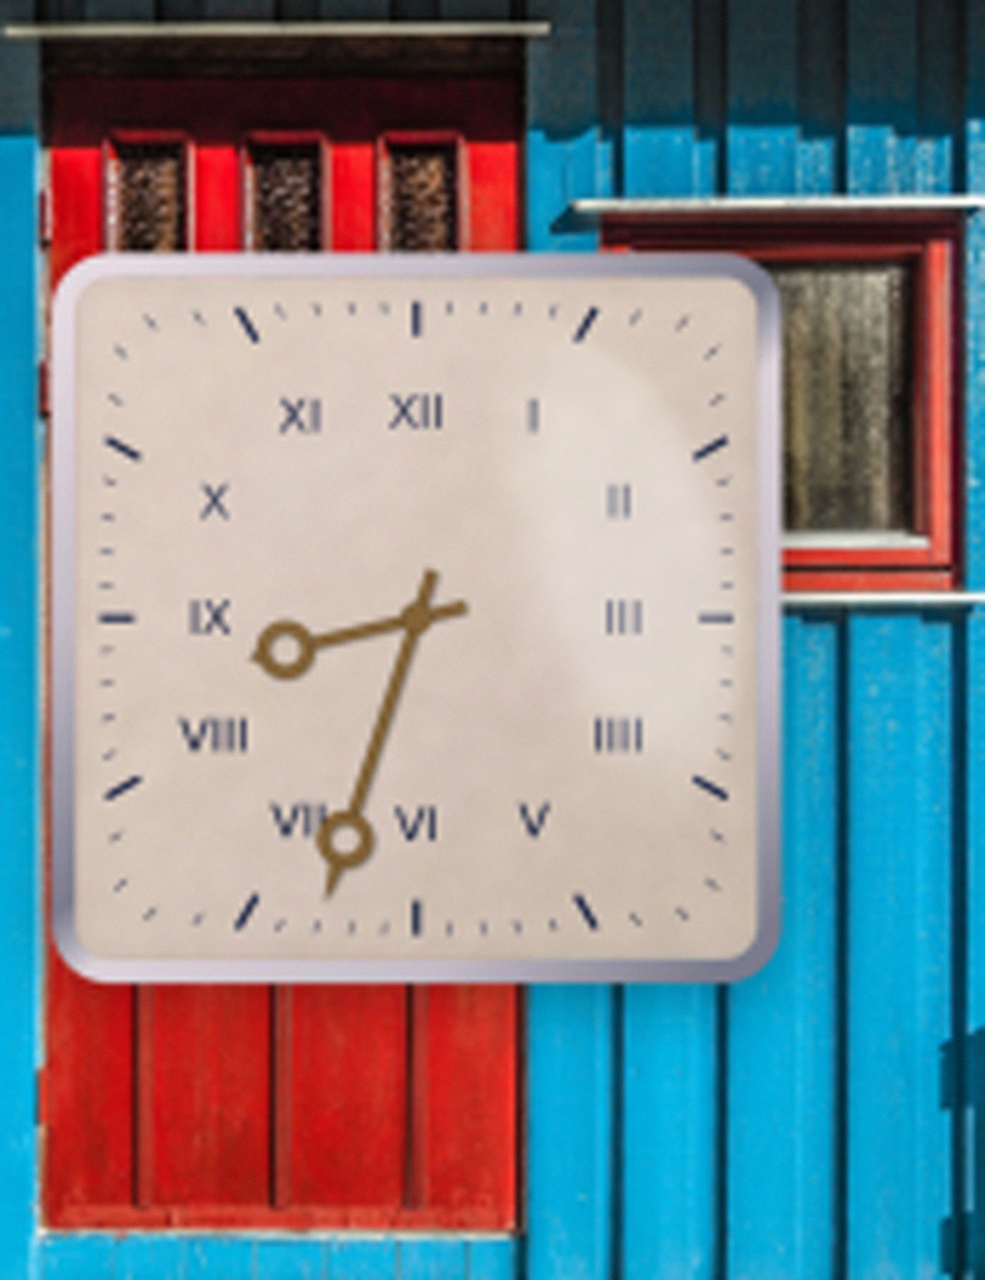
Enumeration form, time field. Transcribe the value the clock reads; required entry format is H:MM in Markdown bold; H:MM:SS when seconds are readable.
**8:33**
